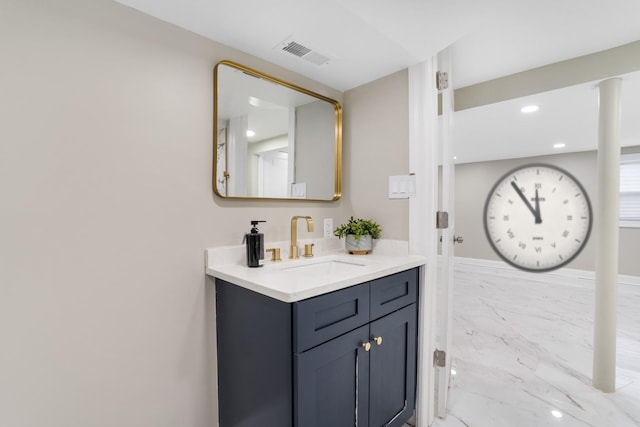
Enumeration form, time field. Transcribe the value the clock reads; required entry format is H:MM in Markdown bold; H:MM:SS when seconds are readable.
**11:54**
